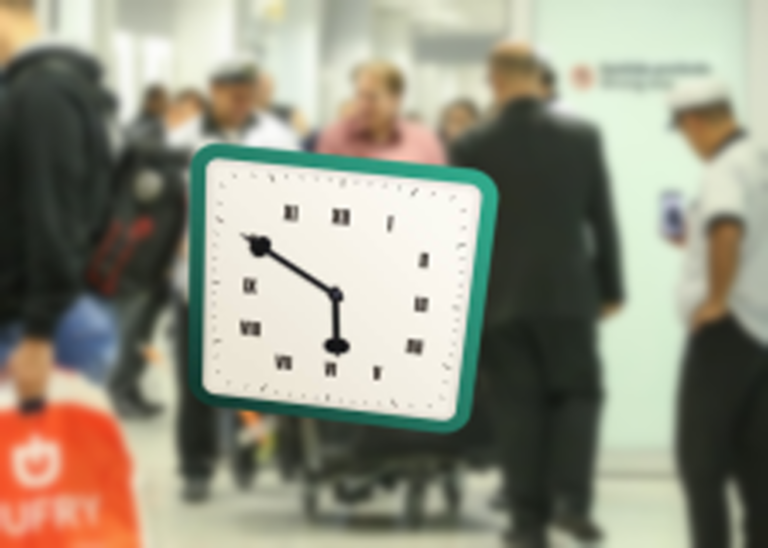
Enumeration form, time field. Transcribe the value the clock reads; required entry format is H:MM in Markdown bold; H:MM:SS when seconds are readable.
**5:50**
